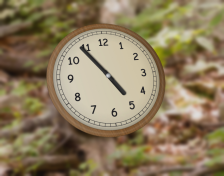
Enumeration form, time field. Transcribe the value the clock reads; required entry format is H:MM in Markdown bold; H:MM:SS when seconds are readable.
**4:54**
